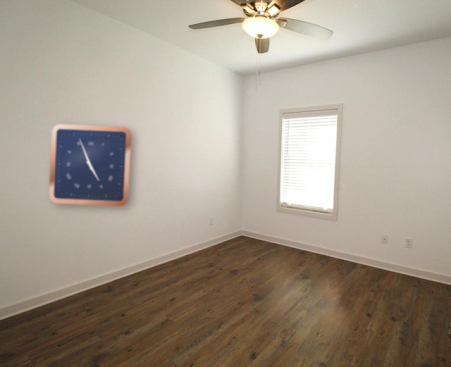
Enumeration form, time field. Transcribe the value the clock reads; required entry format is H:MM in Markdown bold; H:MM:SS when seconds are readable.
**4:56**
